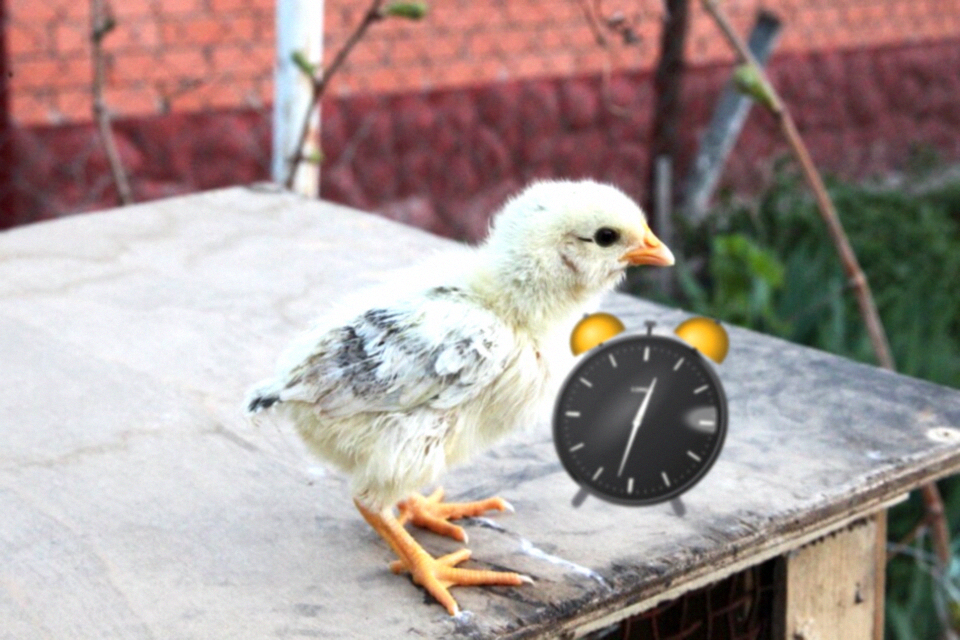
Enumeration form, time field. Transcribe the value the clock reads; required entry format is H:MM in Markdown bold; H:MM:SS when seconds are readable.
**12:32**
